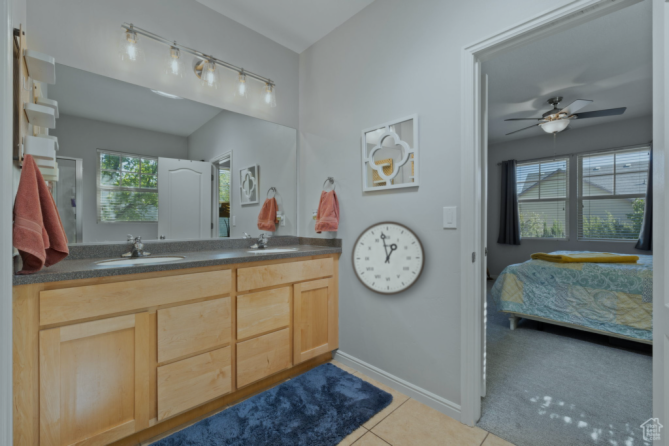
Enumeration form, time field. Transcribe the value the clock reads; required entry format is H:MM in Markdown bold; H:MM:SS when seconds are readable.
**12:58**
